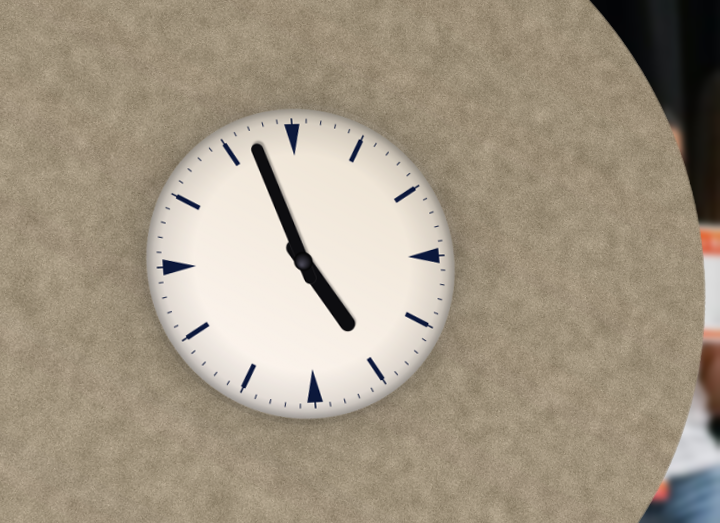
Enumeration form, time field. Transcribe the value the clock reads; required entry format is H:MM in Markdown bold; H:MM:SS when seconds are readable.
**4:57**
